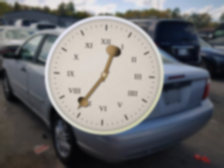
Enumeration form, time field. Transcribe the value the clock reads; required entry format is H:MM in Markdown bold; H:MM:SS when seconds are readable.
**12:36**
